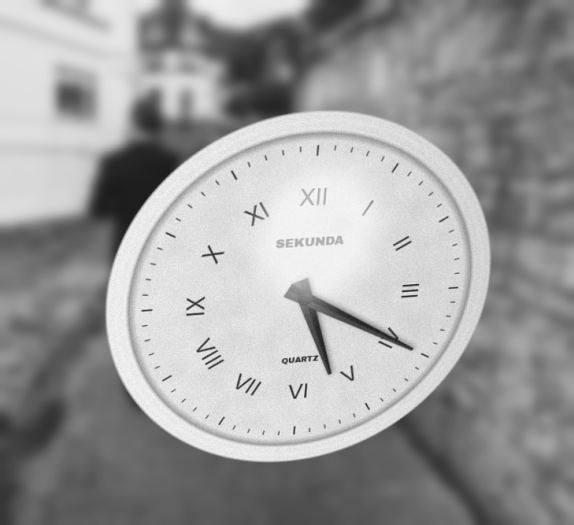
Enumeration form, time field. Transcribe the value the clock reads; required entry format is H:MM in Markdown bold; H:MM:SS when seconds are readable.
**5:20**
